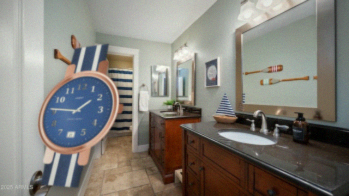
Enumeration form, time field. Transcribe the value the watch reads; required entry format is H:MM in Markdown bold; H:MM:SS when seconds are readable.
**1:46**
